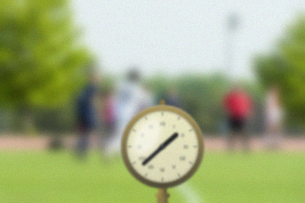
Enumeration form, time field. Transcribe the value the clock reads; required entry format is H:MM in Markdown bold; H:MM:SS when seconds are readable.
**1:38**
